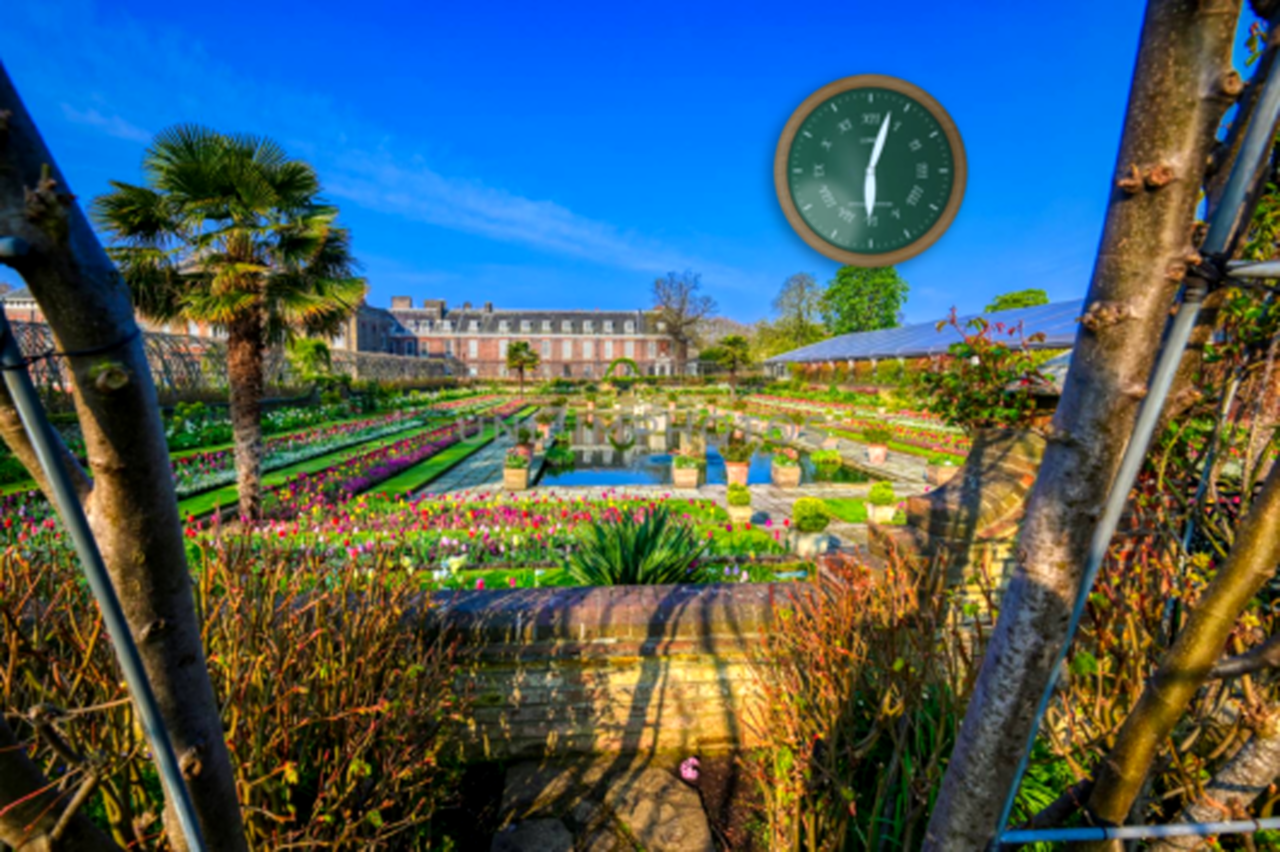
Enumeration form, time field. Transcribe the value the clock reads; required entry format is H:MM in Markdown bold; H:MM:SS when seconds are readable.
**6:03**
